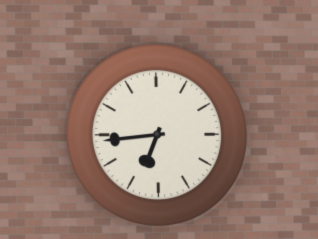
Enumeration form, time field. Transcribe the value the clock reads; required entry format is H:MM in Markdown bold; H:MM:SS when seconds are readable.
**6:44**
